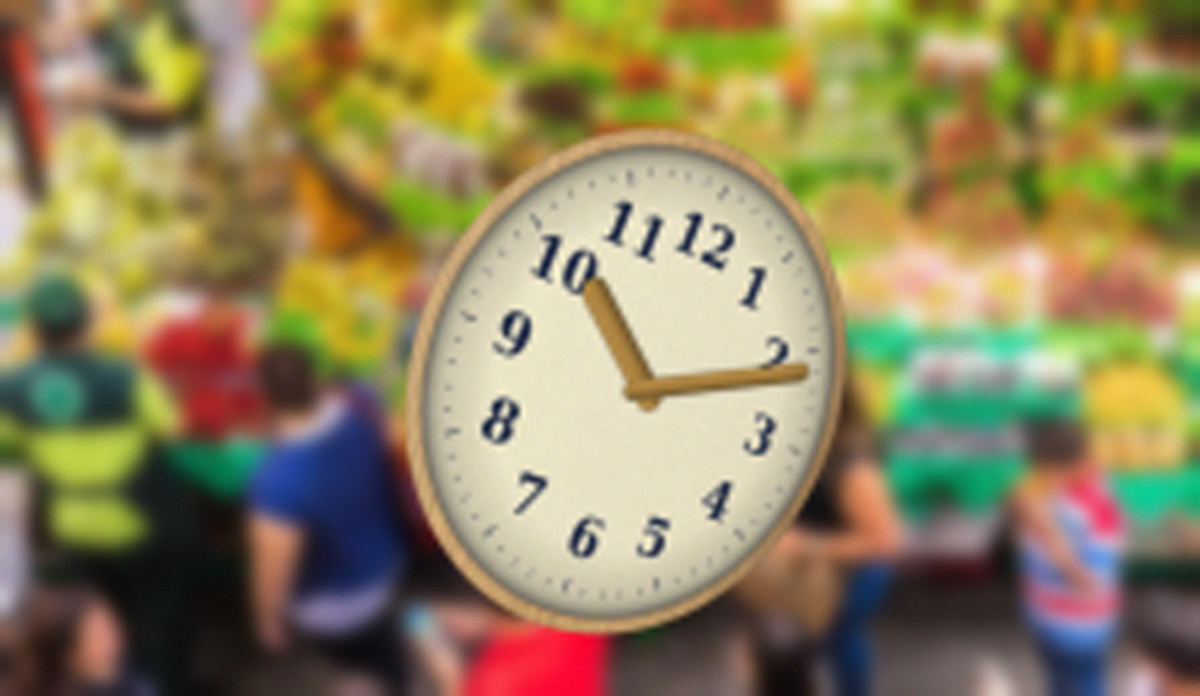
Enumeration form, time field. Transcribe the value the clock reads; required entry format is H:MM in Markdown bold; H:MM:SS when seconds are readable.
**10:11**
